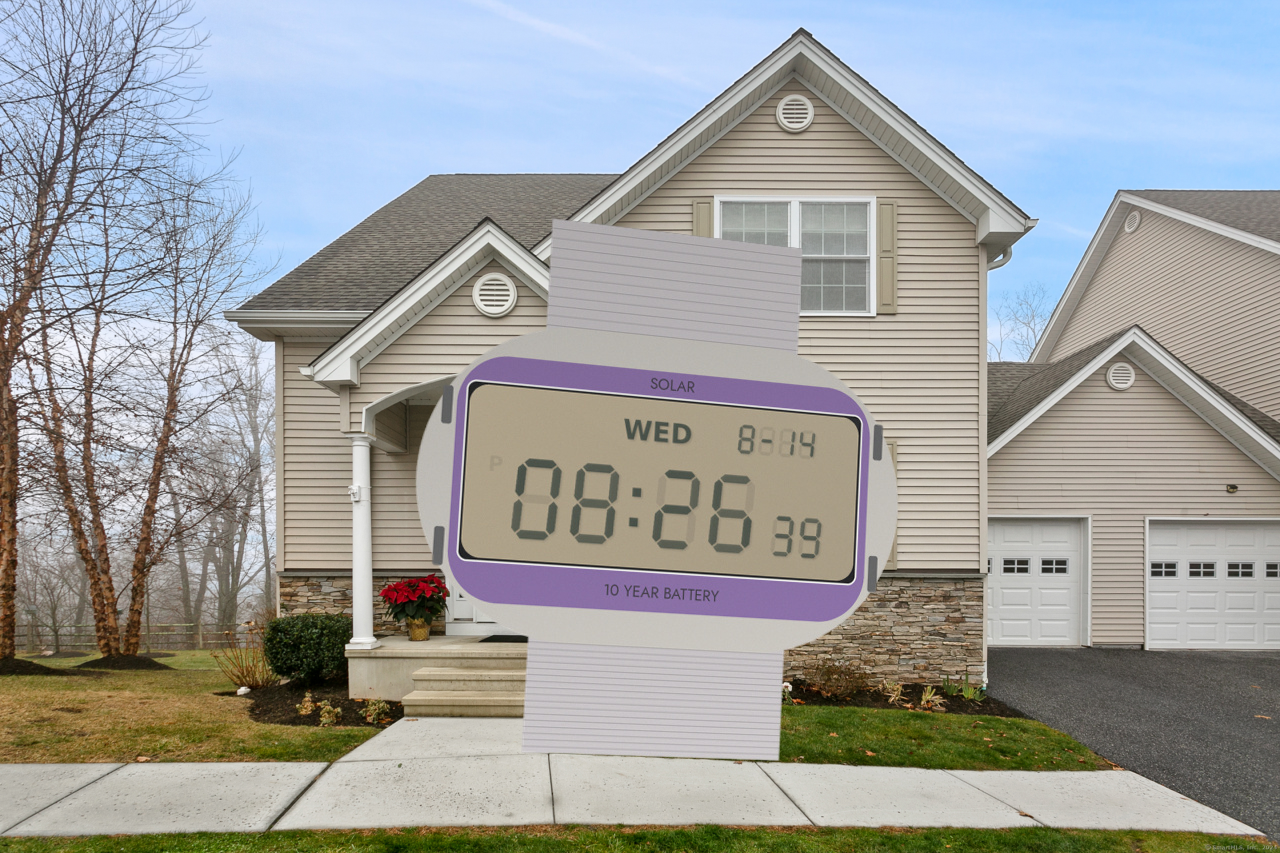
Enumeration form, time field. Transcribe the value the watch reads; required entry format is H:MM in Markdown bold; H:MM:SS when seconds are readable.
**8:26:39**
